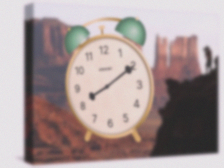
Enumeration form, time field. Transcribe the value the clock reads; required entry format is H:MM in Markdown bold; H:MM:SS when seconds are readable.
**8:10**
